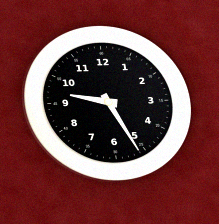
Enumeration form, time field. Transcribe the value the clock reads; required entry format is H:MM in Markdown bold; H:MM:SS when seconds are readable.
**9:26**
